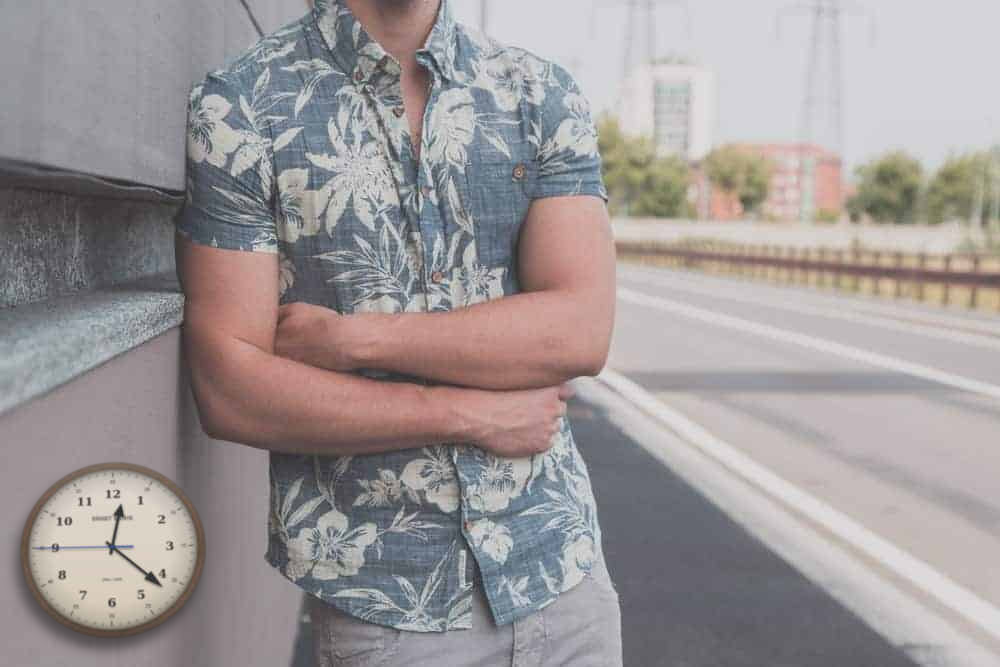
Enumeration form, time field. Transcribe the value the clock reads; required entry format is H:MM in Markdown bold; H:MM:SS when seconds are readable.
**12:21:45**
